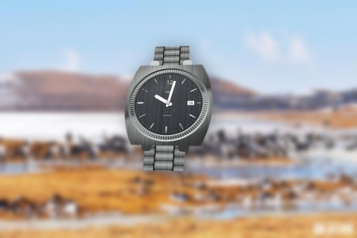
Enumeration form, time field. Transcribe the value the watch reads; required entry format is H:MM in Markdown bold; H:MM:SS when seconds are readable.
**10:02**
